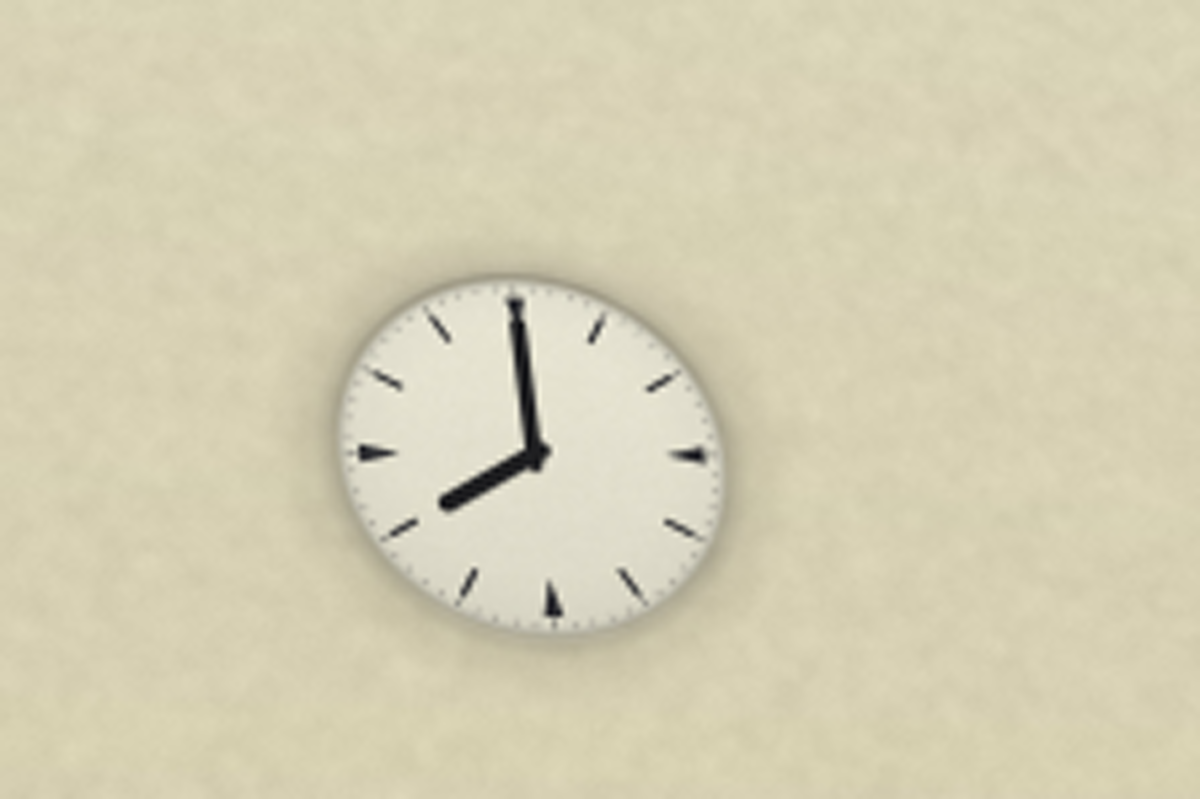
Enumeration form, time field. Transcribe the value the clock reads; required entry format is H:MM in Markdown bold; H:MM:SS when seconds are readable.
**8:00**
